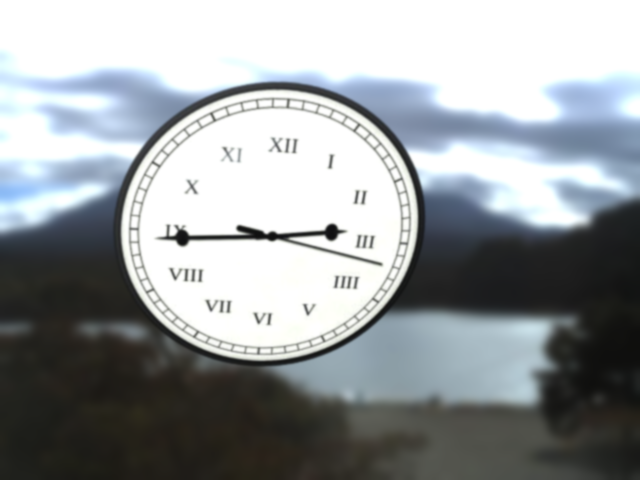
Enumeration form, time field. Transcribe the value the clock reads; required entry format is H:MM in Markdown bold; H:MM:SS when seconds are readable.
**2:44:17**
